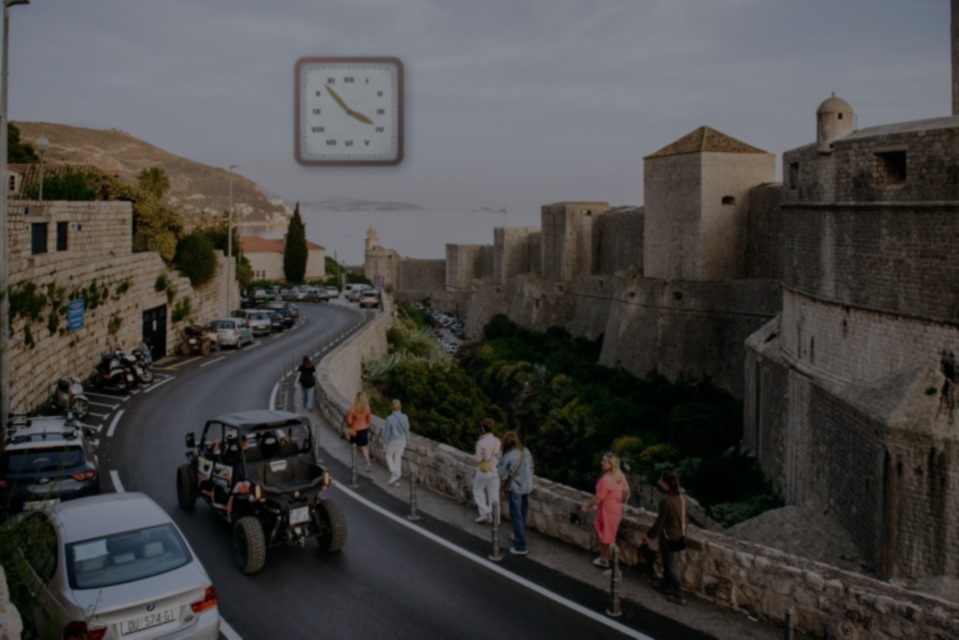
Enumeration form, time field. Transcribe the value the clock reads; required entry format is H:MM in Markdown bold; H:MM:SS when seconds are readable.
**3:53**
